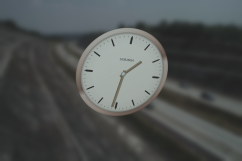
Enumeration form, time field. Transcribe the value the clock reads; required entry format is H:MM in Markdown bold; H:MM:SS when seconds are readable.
**1:31**
